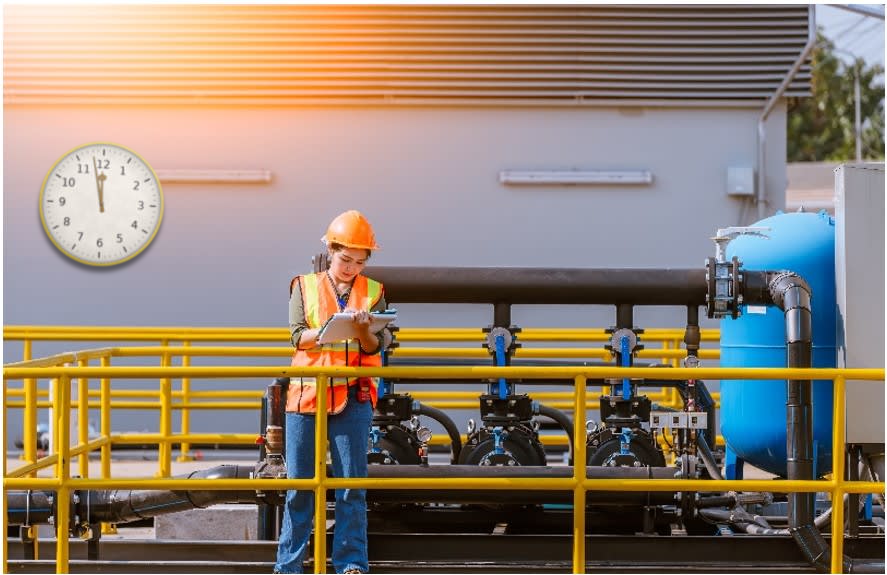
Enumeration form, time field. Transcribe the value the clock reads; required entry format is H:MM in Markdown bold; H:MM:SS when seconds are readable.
**11:58**
